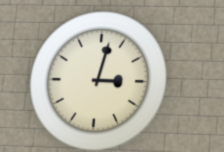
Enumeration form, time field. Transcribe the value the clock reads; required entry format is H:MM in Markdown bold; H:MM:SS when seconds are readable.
**3:02**
